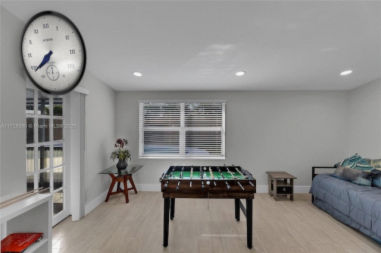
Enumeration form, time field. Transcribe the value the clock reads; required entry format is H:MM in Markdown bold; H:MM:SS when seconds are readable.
**7:39**
